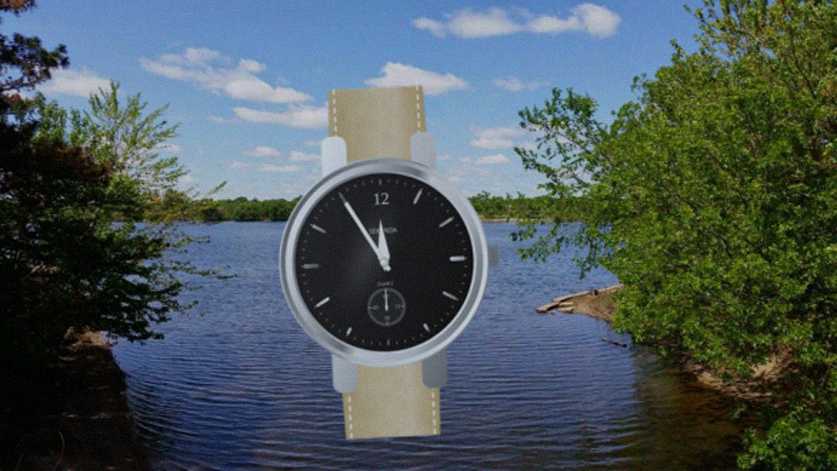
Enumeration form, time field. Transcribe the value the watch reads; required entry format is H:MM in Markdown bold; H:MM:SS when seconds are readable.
**11:55**
